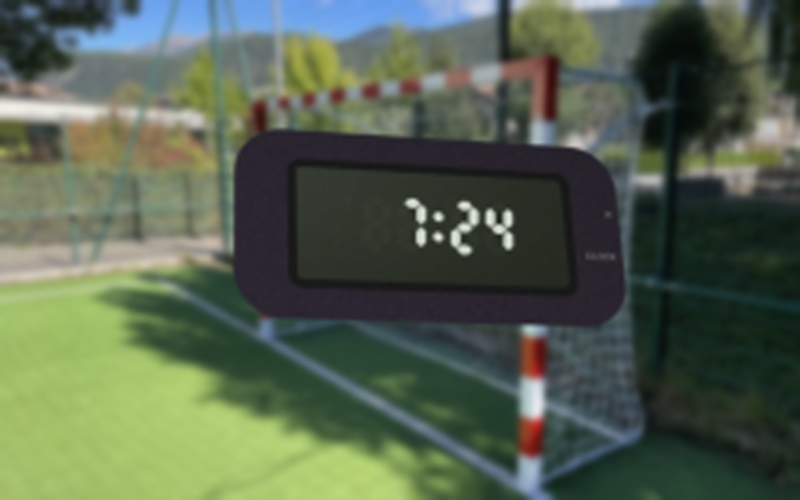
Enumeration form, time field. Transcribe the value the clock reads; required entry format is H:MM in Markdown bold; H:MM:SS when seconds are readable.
**7:24**
